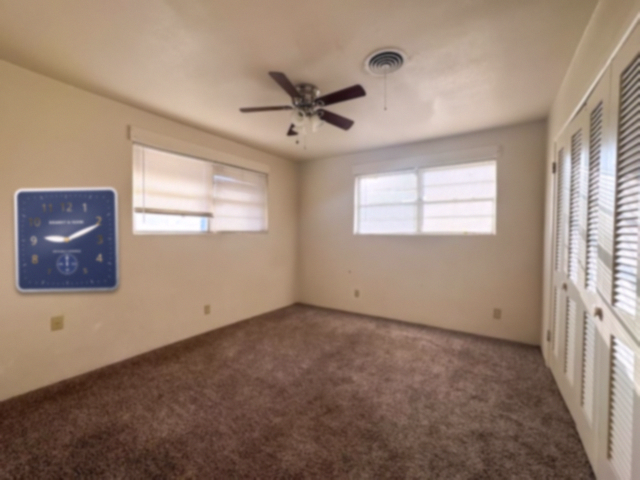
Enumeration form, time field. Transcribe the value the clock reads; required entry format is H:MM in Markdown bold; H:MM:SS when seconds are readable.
**9:11**
